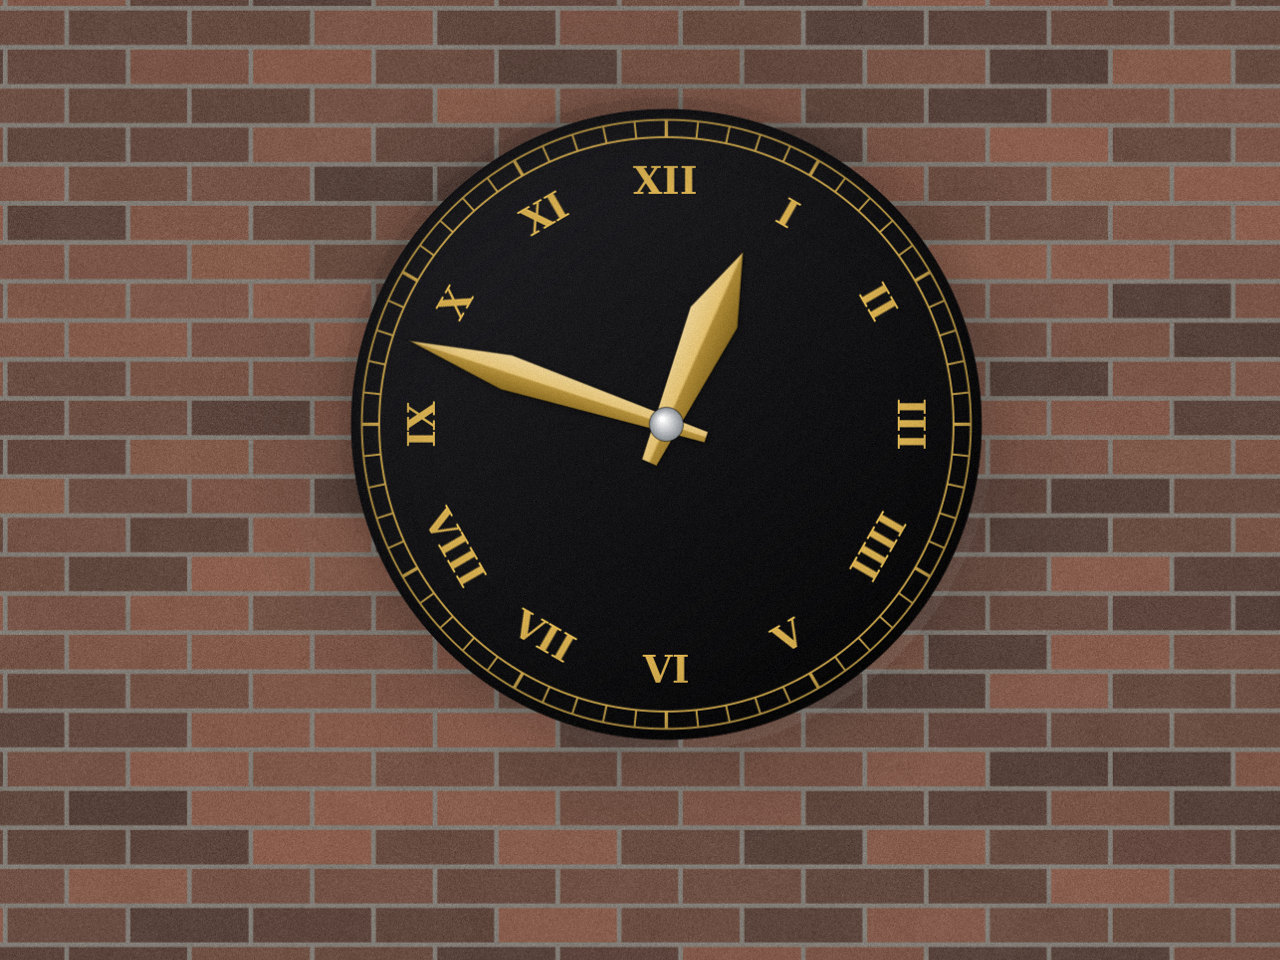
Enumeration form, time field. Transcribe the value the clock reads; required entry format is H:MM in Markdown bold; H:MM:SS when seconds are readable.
**12:48**
